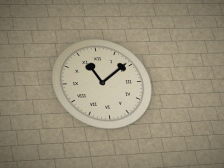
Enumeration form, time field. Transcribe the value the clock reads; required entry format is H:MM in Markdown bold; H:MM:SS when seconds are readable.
**11:09**
